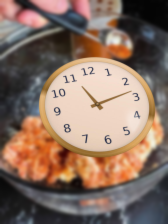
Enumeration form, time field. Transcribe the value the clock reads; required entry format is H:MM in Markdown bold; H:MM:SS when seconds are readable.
**11:13**
